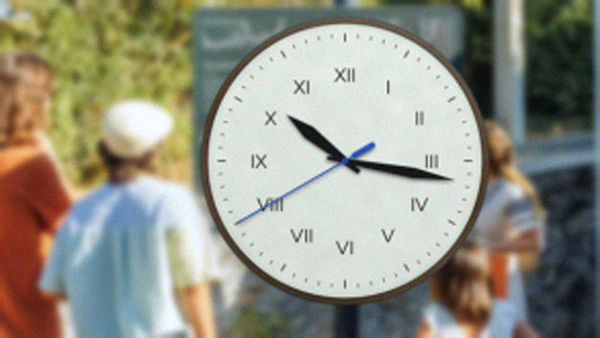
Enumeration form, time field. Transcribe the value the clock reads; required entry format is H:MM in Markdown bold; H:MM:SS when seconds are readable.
**10:16:40**
